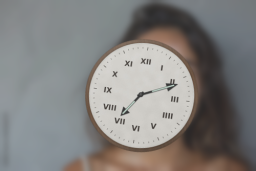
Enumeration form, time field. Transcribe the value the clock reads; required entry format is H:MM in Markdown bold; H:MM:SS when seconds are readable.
**7:11**
